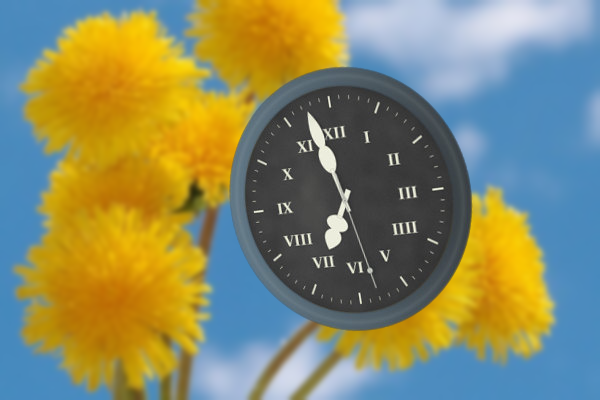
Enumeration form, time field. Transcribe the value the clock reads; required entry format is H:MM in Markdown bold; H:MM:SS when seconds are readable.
**6:57:28**
